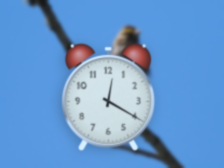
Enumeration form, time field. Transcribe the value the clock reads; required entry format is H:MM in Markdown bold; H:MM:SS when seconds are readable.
**12:20**
